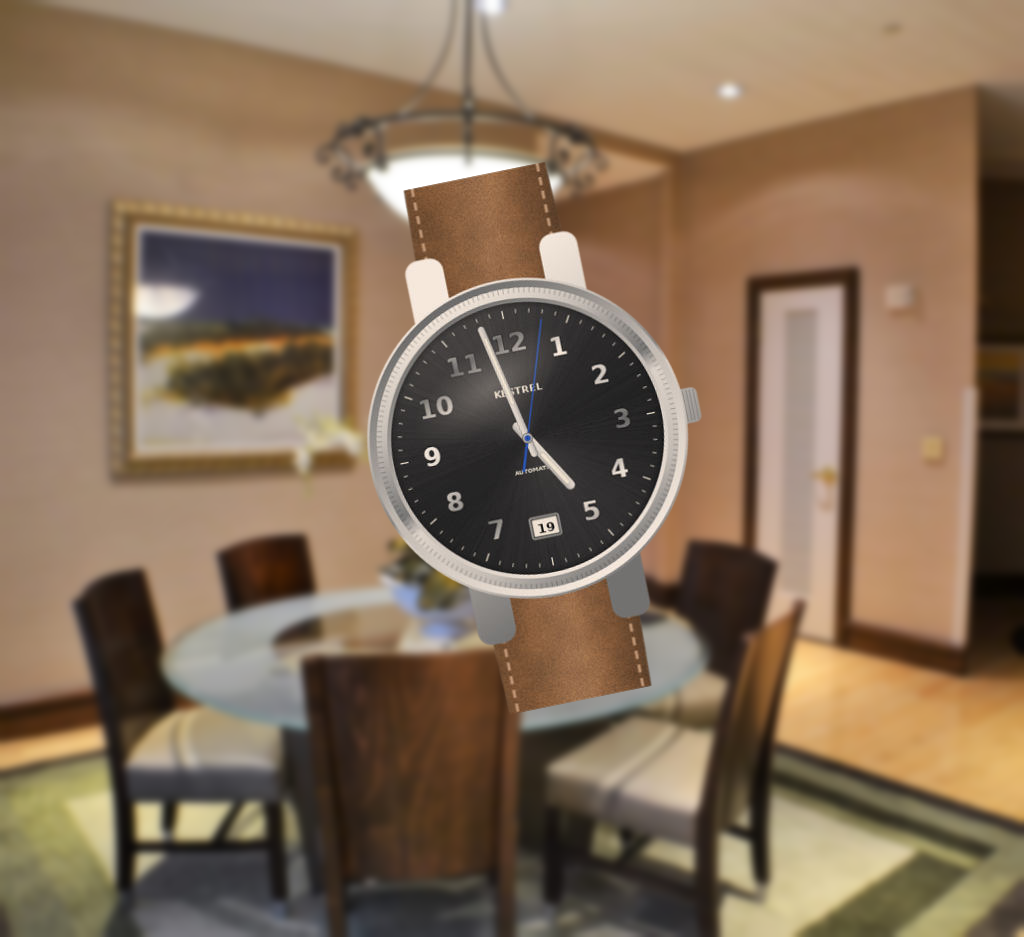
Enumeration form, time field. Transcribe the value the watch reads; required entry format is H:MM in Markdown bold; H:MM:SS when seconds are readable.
**4:58:03**
